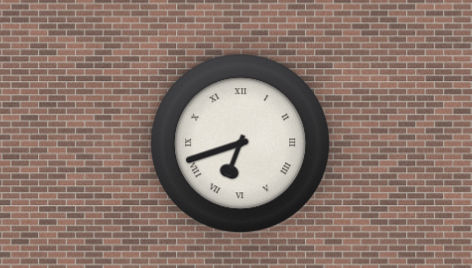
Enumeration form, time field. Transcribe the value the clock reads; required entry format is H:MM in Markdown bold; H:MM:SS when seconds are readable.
**6:42**
